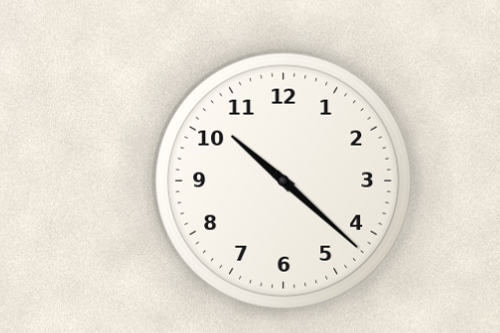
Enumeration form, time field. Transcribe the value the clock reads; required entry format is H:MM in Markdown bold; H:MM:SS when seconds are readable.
**10:22**
